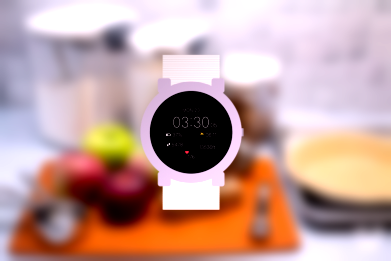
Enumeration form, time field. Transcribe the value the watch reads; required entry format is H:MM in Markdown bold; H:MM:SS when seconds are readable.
**3:30**
